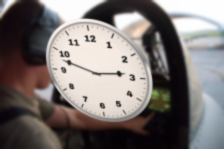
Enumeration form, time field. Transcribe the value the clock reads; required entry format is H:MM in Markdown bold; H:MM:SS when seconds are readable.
**2:48**
